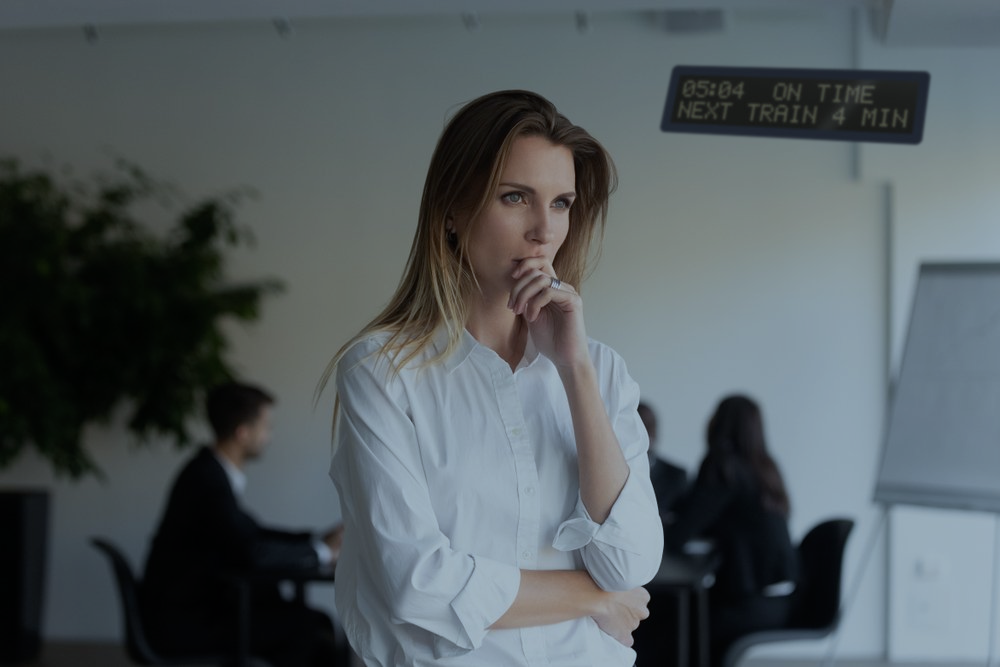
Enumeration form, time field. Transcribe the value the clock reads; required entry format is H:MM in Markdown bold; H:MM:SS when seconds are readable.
**5:04**
